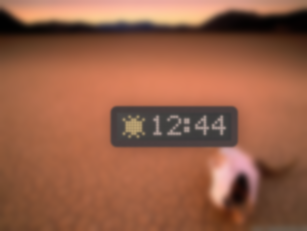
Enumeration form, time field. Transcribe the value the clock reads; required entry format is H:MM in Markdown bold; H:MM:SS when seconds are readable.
**12:44**
